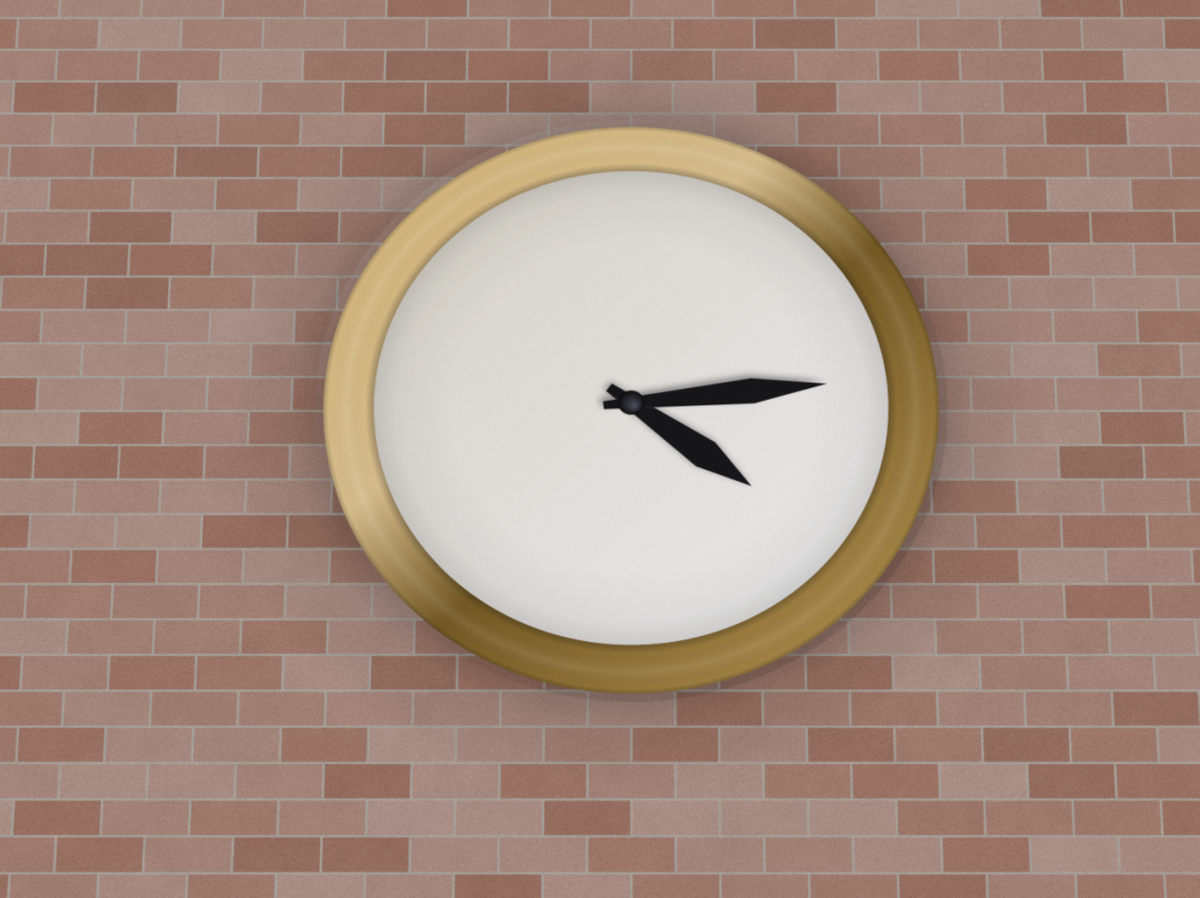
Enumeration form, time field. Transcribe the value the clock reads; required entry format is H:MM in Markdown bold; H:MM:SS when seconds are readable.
**4:14**
